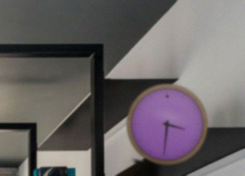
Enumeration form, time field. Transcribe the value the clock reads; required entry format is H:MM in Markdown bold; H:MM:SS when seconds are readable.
**3:31**
